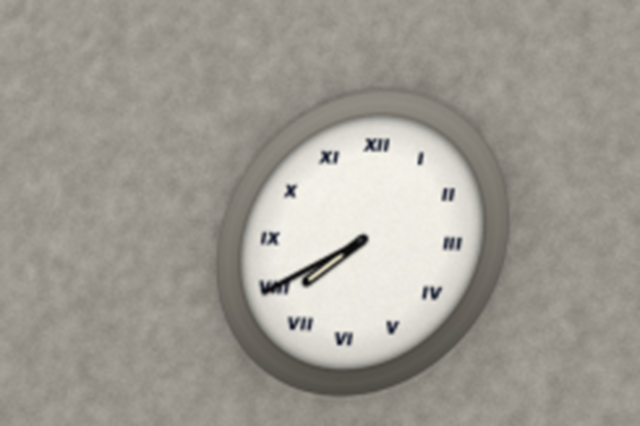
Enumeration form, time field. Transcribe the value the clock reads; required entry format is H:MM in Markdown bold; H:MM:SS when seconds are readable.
**7:40**
